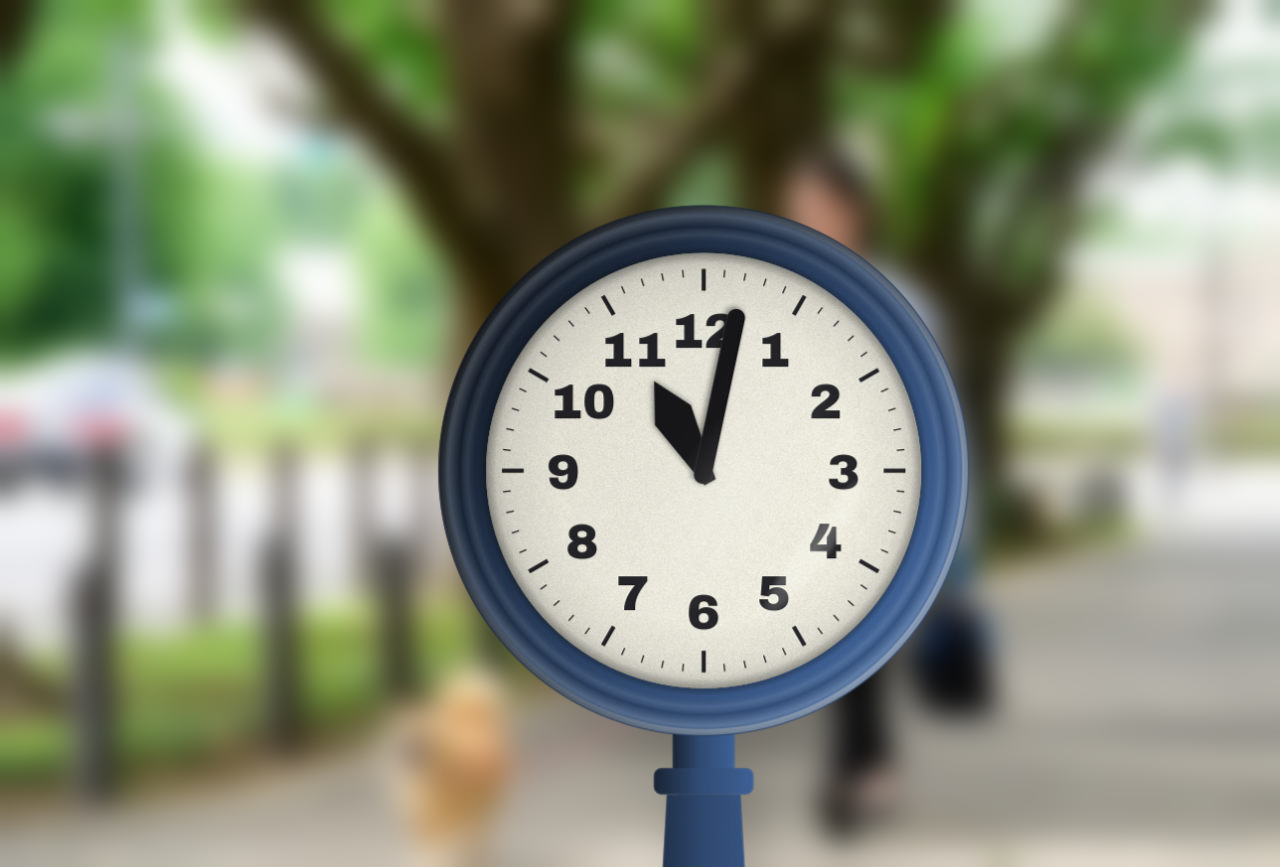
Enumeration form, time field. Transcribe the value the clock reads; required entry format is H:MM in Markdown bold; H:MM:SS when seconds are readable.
**11:02**
